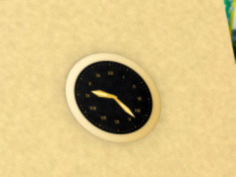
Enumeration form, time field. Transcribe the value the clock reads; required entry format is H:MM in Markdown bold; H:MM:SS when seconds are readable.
**9:23**
